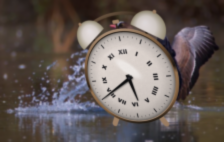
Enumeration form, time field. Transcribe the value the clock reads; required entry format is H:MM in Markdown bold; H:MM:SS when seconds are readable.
**5:40**
